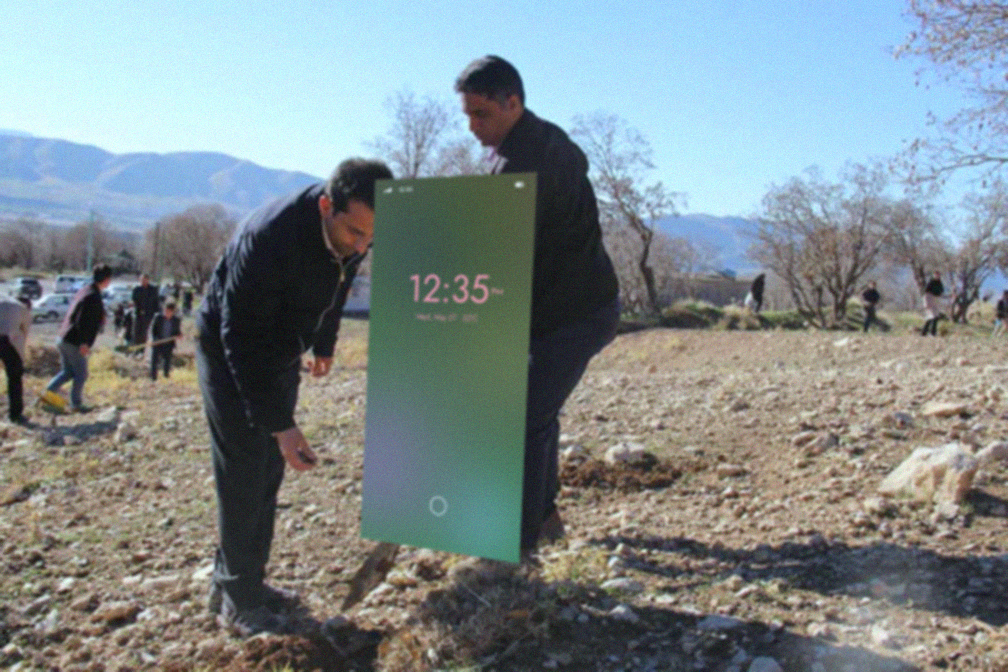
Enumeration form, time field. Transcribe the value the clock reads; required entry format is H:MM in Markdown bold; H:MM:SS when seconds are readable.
**12:35**
